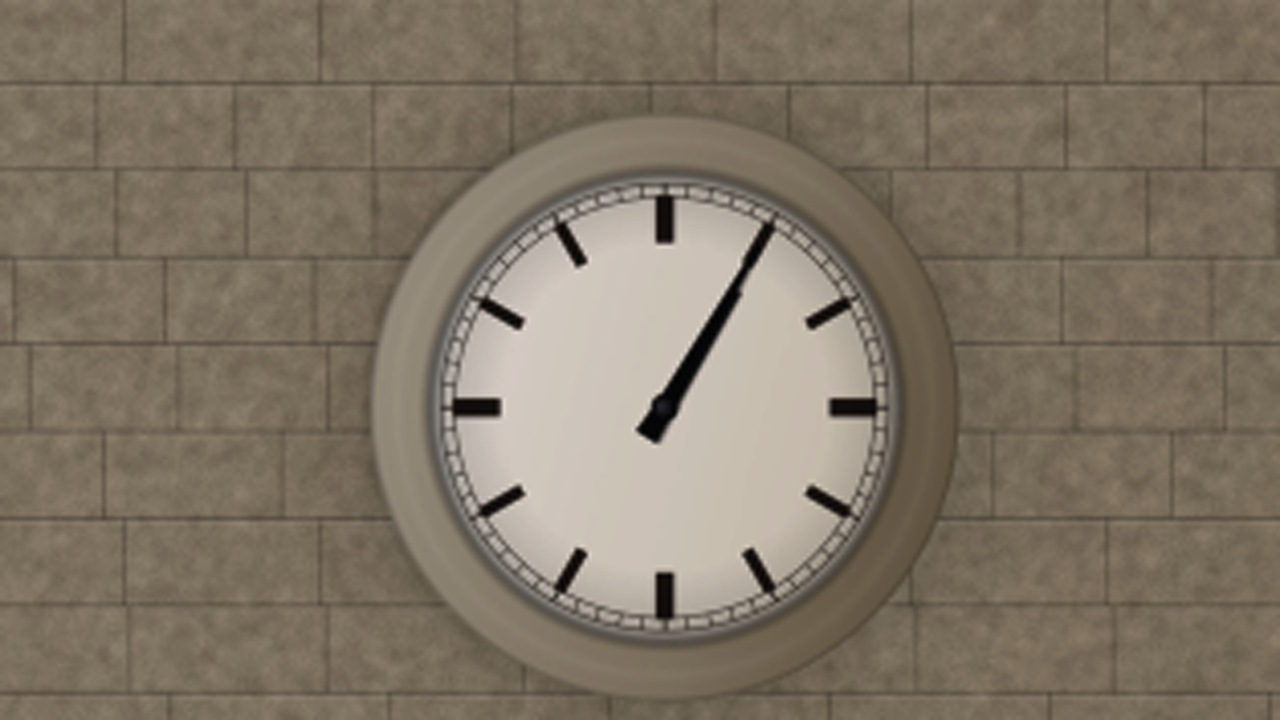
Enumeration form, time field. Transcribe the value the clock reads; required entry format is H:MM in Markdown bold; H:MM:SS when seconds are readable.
**1:05**
